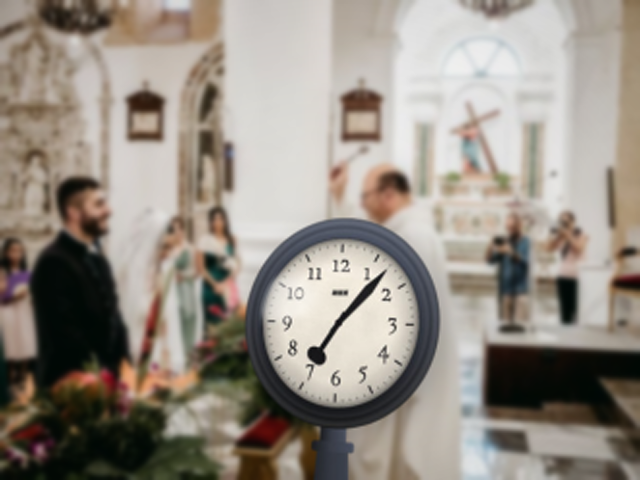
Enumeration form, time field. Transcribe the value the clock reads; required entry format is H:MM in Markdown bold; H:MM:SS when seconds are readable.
**7:07**
